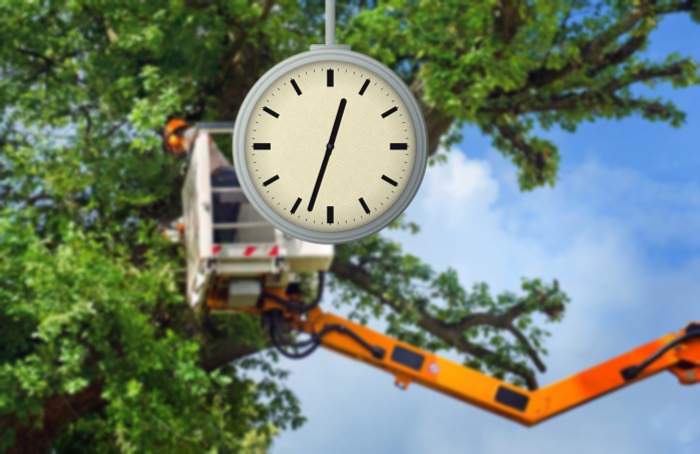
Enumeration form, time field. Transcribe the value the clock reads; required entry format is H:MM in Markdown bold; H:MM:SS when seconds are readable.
**12:33**
